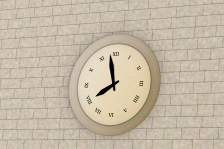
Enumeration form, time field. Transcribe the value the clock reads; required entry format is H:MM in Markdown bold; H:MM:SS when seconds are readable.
**7:58**
